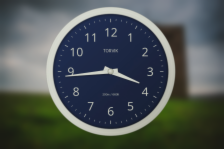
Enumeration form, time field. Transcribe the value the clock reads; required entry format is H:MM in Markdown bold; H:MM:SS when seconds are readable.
**3:44**
